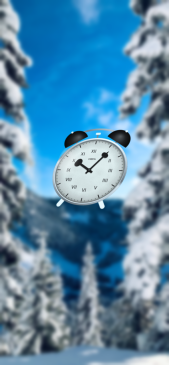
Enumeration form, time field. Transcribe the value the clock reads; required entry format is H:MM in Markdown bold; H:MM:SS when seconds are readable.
**10:06**
